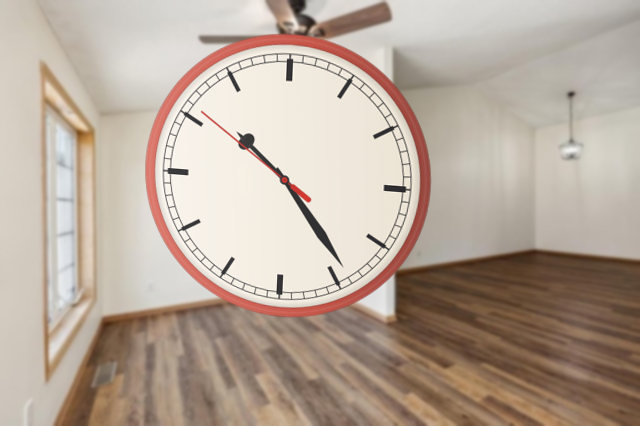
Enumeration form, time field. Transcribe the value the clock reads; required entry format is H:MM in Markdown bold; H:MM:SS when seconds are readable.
**10:23:51**
